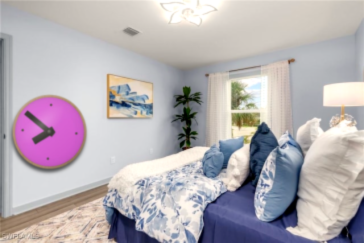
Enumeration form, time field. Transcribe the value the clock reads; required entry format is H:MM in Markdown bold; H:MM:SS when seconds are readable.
**7:51**
